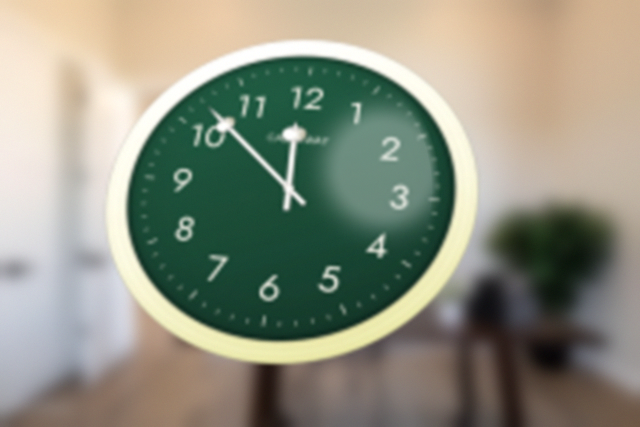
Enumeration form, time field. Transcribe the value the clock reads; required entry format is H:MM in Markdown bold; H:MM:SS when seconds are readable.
**11:52**
